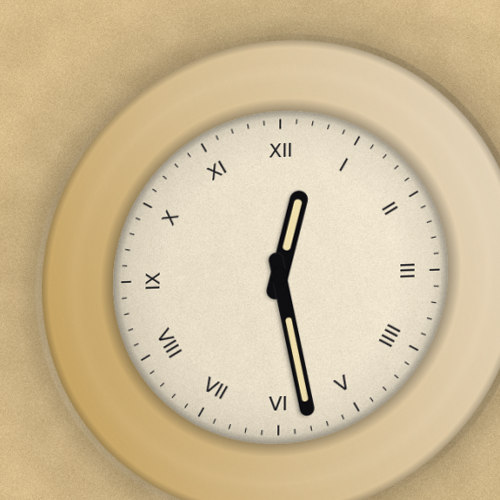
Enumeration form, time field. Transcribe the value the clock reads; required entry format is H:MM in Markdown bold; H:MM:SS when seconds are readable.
**12:28**
